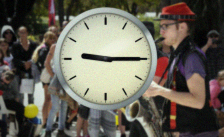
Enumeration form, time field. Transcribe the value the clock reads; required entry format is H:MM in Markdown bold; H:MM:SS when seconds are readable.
**9:15**
